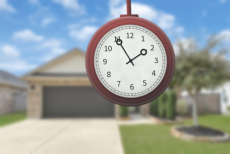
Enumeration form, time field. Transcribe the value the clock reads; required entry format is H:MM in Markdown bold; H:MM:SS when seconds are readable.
**1:55**
